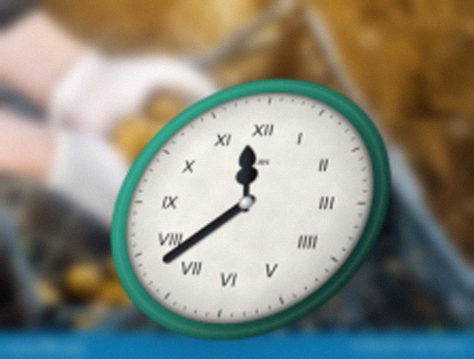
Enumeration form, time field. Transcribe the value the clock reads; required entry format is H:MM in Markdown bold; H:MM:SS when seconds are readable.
**11:38**
